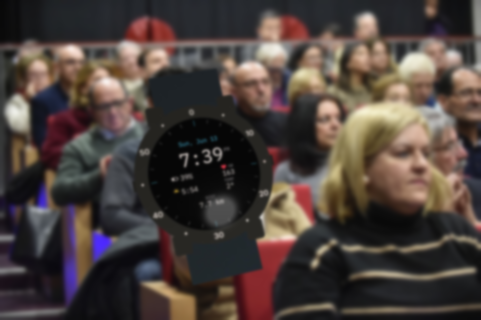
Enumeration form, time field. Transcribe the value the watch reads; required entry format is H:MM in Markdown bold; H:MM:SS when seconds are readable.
**7:39**
